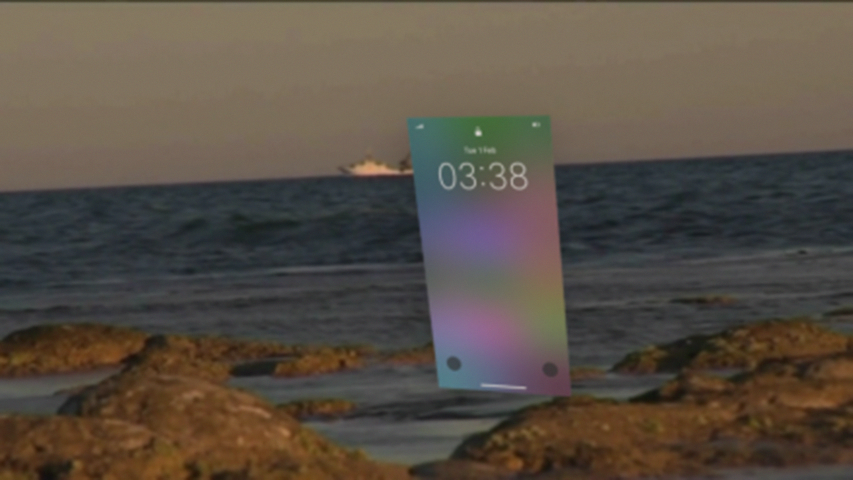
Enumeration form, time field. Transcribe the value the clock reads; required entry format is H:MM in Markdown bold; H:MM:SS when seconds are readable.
**3:38**
